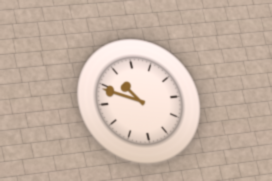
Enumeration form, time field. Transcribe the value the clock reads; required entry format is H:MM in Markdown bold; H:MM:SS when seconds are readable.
**10:49**
